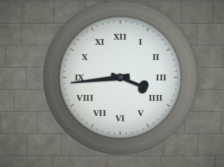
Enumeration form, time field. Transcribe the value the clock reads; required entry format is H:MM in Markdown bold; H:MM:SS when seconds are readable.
**3:44**
